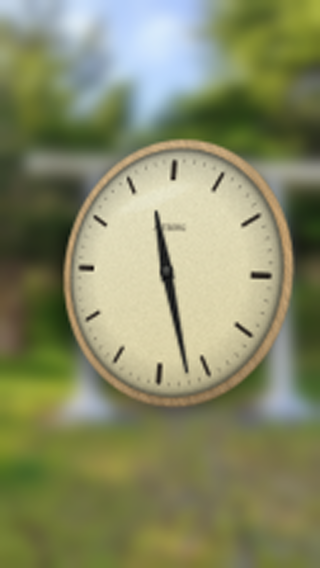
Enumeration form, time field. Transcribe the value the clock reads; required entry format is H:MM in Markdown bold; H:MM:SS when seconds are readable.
**11:27**
